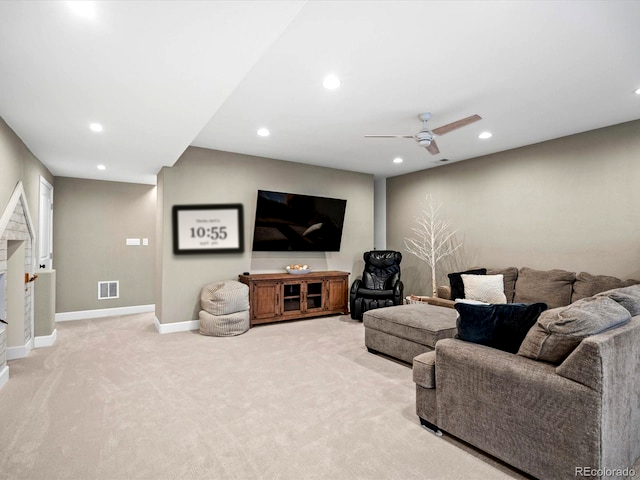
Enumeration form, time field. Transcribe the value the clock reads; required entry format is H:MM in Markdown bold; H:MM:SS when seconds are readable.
**10:55**
